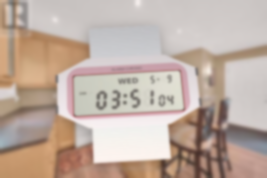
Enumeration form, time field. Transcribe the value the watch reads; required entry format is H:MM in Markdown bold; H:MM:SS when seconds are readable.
**3:51:04**
